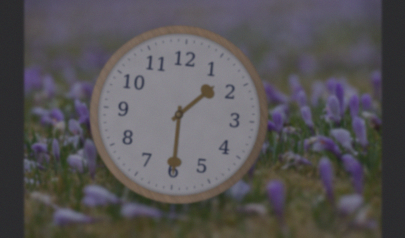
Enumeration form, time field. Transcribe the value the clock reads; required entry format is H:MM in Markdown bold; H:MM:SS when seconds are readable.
**1:30**
